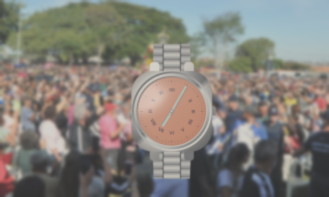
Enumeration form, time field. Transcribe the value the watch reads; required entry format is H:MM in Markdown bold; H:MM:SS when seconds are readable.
**7:05**
